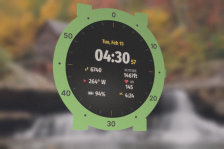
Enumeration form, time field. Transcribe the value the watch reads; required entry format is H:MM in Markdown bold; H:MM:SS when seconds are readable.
**4:30**
